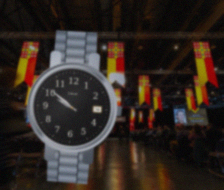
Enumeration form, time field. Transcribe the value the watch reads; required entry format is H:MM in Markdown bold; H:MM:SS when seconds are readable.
**9:51**
